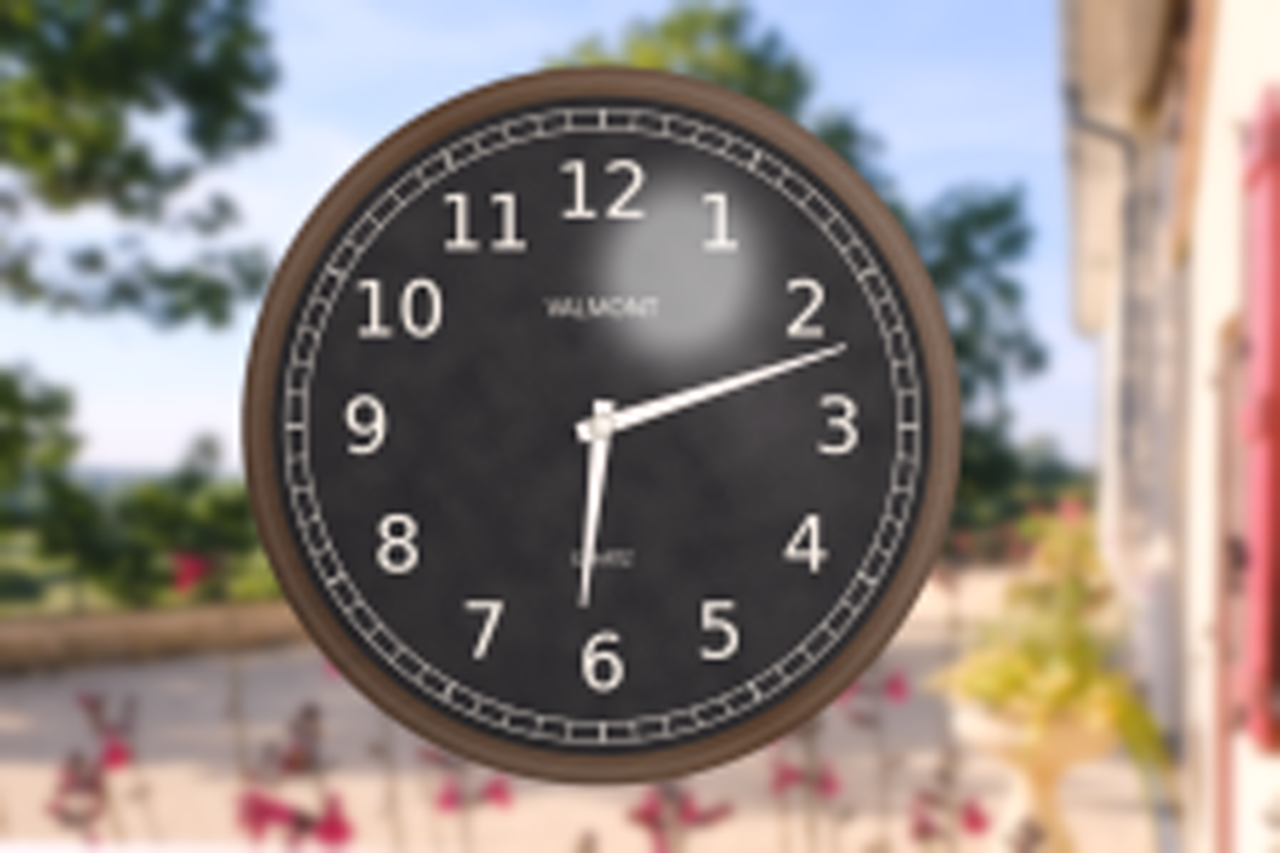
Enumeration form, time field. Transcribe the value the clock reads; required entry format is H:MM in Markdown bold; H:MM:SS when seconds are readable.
**6:12**
